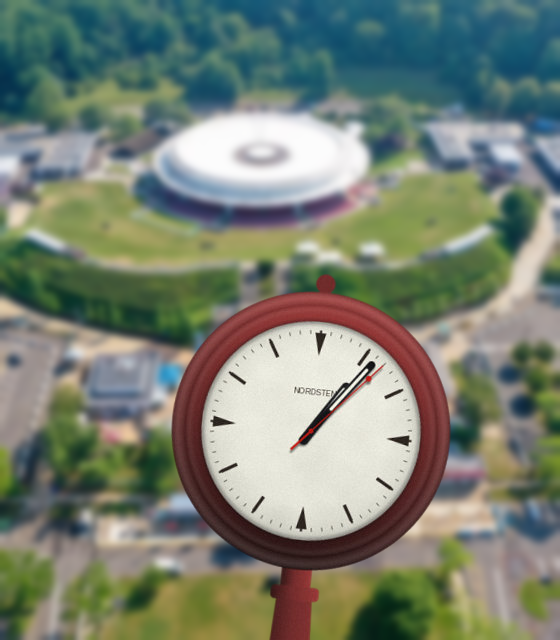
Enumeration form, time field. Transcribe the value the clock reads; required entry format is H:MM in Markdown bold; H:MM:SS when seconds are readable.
**1:06:07**
